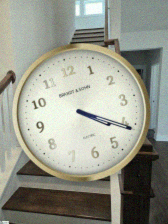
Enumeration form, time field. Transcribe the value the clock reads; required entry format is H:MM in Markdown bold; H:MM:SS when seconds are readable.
**4:21**
